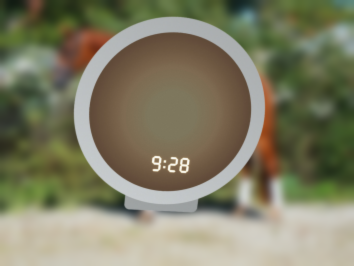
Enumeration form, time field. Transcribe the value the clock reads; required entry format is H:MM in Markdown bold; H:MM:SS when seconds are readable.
**9:28**
